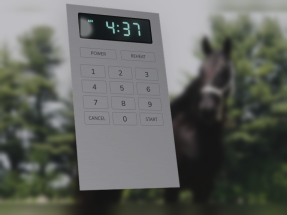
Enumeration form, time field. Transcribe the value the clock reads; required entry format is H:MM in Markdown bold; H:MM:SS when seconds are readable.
**4:37**
